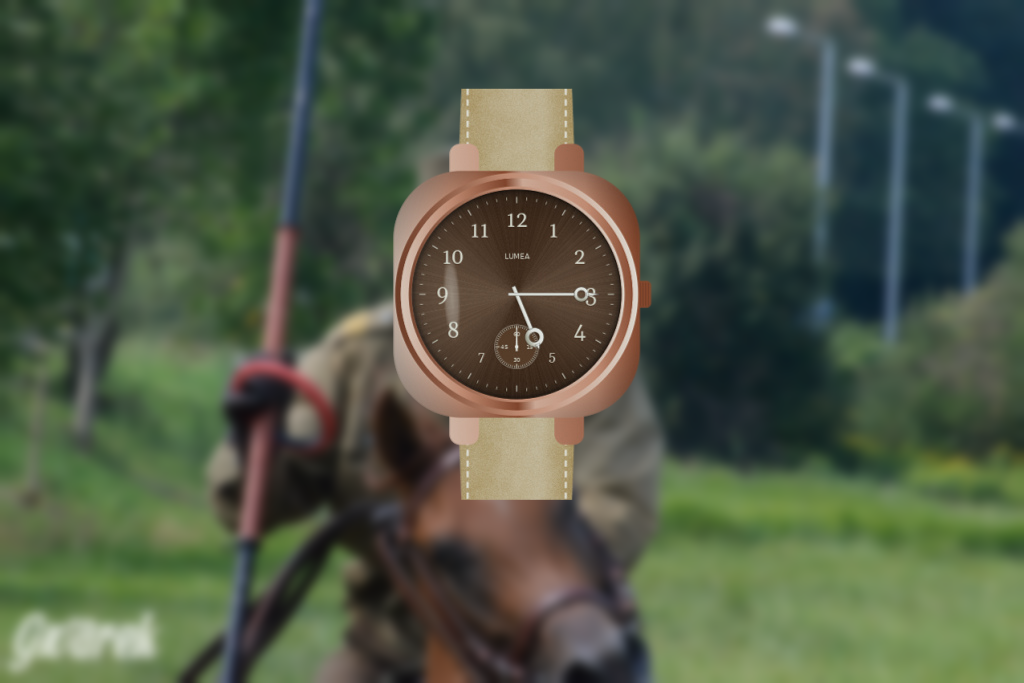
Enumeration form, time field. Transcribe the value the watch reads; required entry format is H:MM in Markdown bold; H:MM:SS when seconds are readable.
**5:15**
